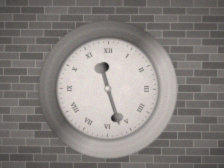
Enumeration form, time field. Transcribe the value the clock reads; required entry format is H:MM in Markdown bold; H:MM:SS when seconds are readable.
**11:27**
